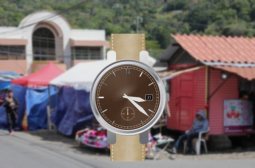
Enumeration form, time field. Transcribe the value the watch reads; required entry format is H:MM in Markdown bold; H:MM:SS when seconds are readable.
**3:22**
